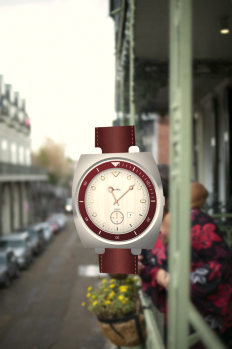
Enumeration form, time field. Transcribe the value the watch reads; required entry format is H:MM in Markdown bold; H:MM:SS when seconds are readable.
**11:08**
